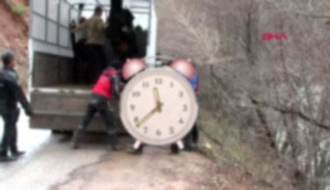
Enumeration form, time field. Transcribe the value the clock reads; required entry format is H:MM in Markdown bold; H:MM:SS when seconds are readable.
**11:38**
